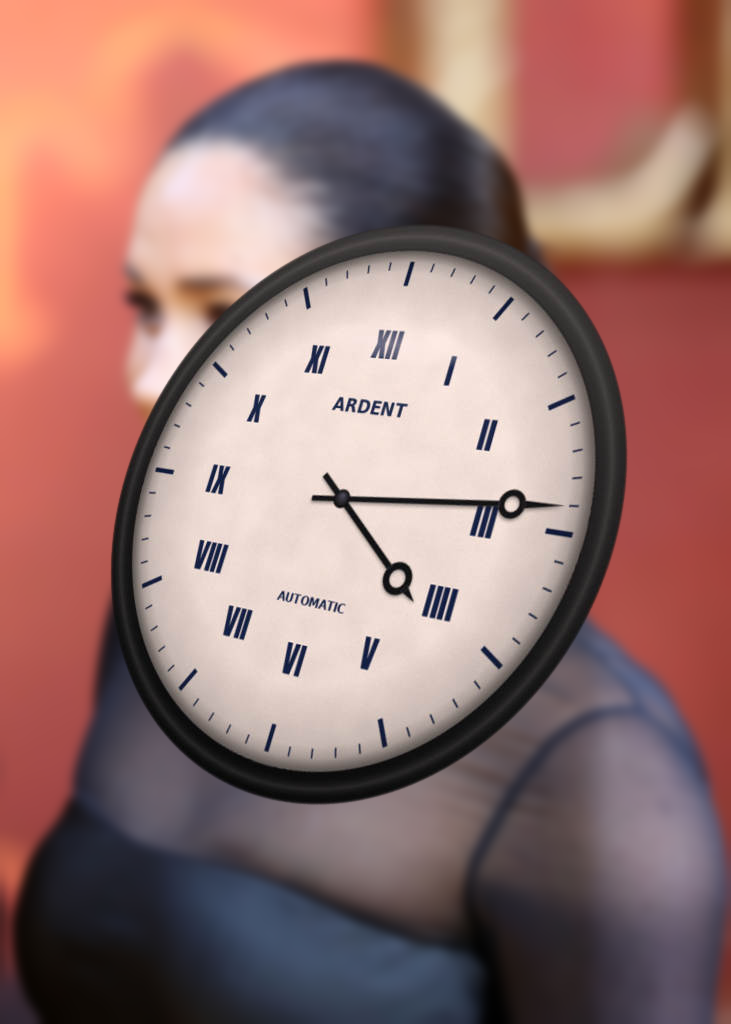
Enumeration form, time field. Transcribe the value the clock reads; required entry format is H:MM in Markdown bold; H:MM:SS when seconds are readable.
**4:14**
